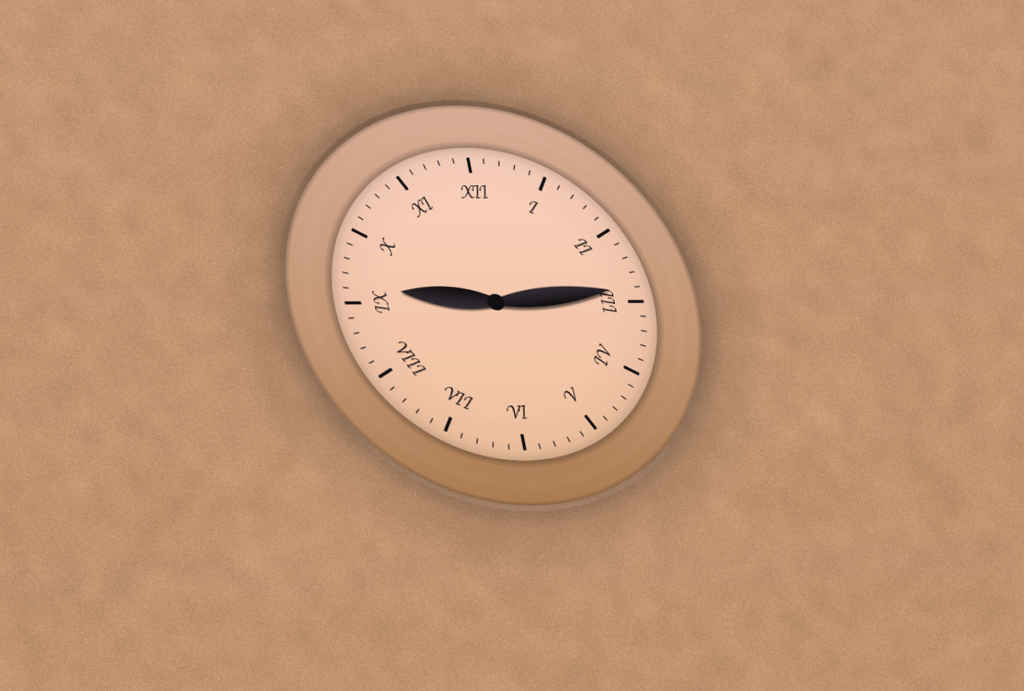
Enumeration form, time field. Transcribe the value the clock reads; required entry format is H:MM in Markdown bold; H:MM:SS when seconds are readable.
**9:14**
